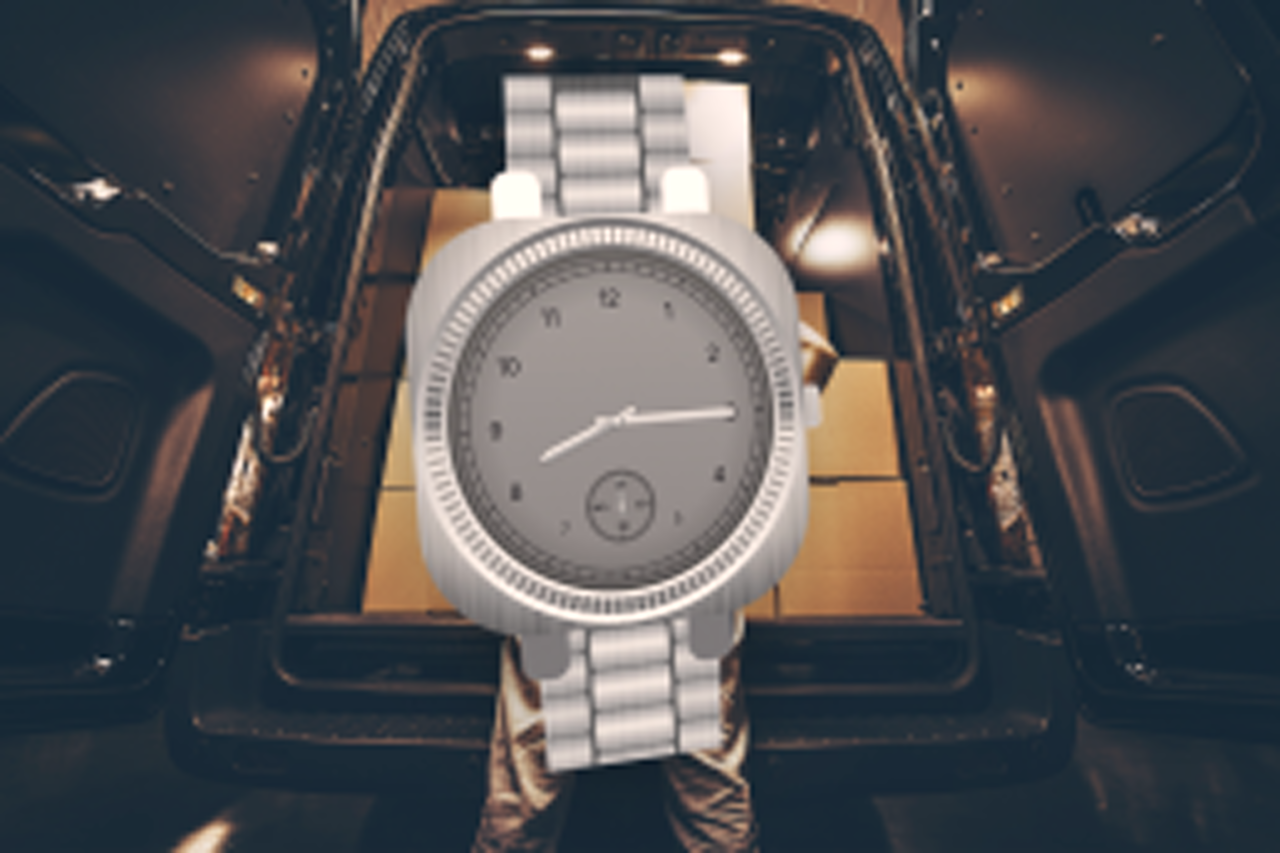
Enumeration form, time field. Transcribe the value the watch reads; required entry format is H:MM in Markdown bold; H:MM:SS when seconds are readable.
**8:15**
